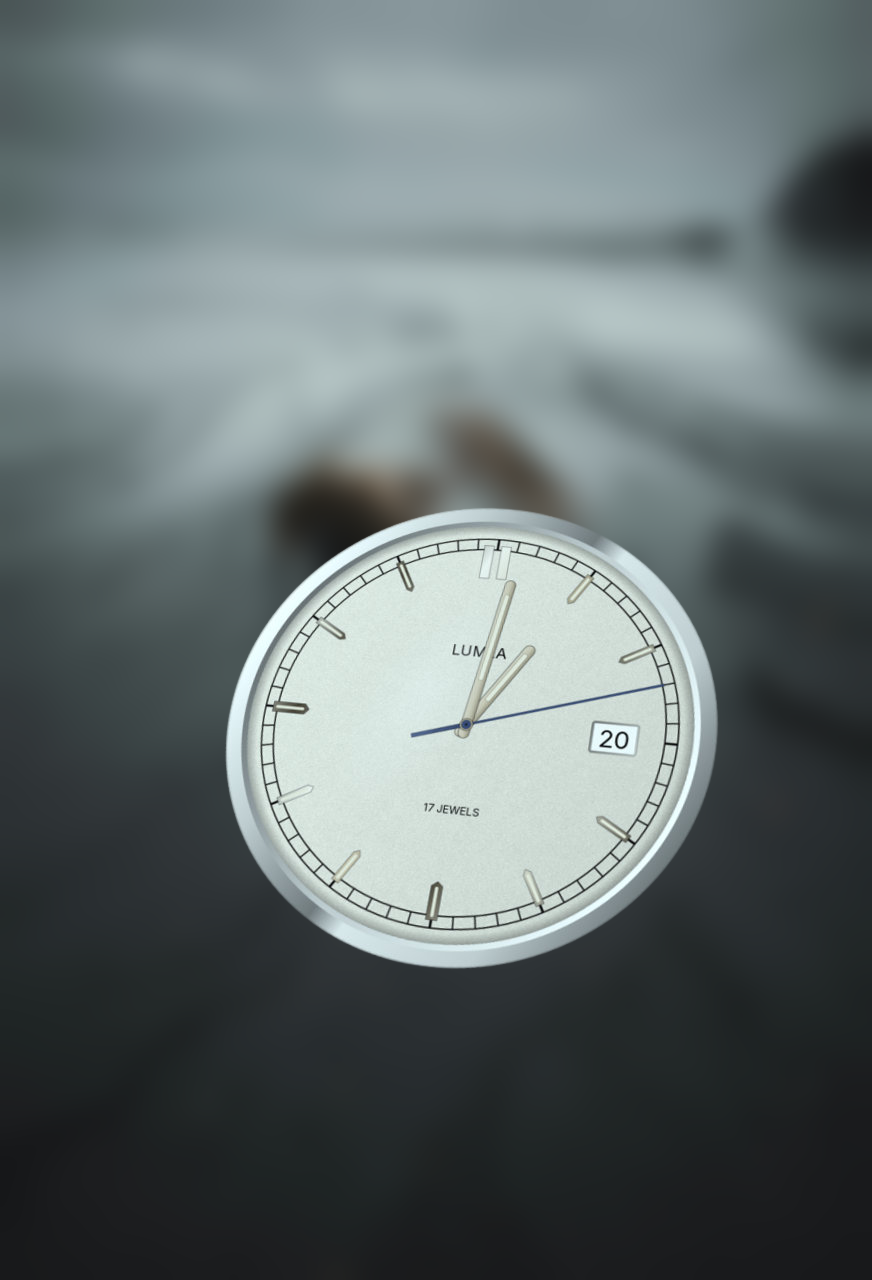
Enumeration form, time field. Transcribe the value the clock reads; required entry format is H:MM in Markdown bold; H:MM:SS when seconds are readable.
**1:01:12**
